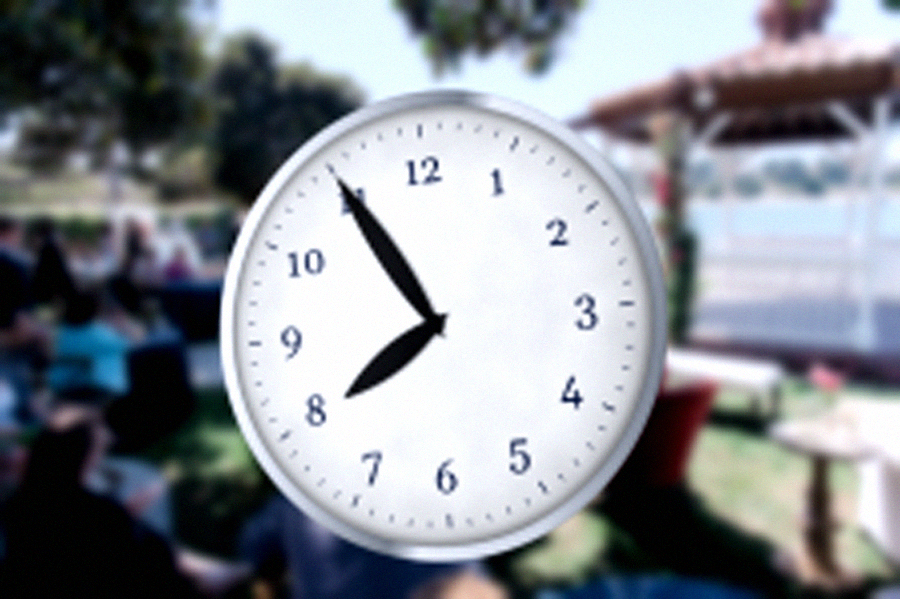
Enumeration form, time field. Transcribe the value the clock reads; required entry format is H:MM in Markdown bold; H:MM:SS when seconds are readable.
**7:55**
